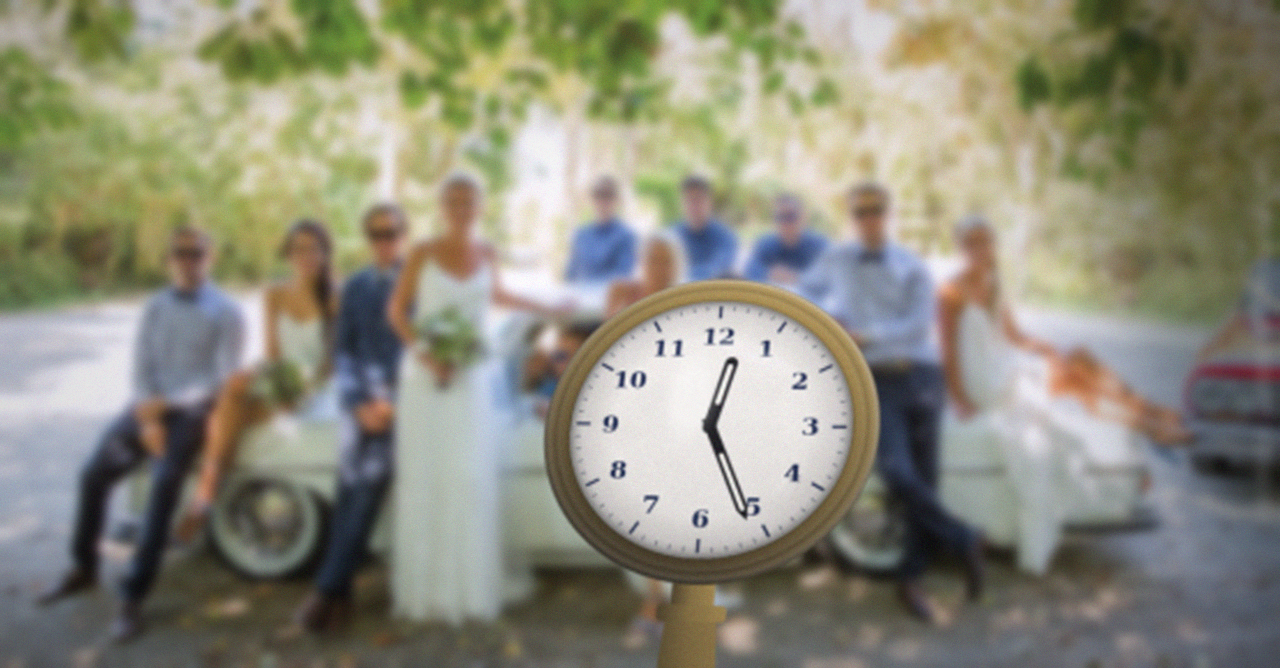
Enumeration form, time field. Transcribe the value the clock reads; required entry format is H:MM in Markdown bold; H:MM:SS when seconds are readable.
**12:26**
